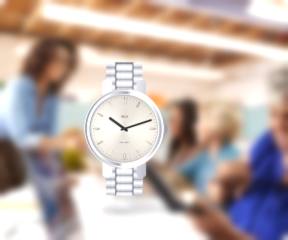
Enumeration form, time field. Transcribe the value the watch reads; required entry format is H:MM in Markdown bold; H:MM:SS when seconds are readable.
**10:12**
